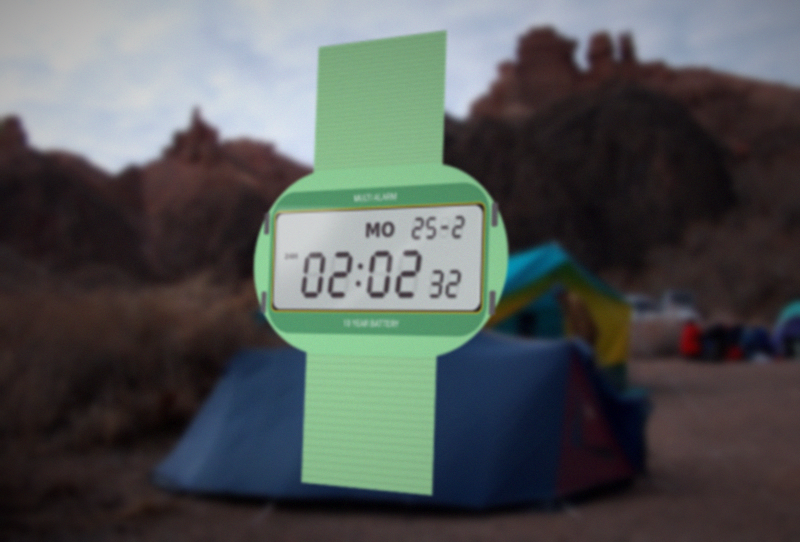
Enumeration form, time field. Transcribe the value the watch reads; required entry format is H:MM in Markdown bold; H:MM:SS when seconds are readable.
**2:02:32**
